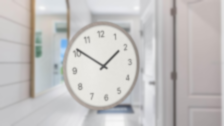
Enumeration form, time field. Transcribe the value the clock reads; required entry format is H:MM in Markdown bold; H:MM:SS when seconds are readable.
**1:51**
